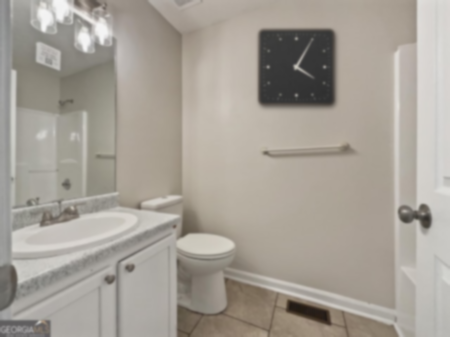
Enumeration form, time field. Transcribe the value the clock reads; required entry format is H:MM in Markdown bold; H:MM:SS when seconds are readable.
**4:05**
